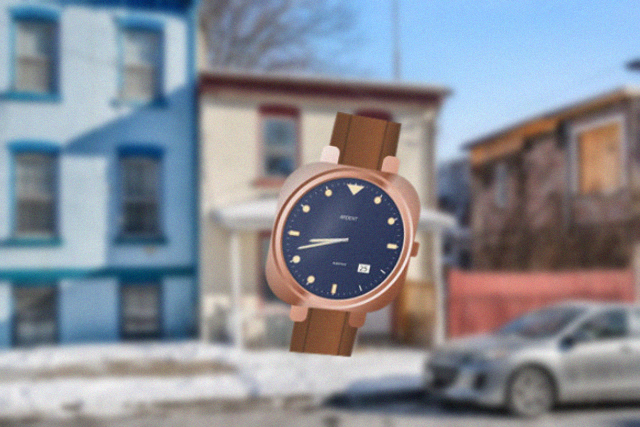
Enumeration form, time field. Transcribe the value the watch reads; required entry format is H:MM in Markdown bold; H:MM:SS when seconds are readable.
**8:42**
